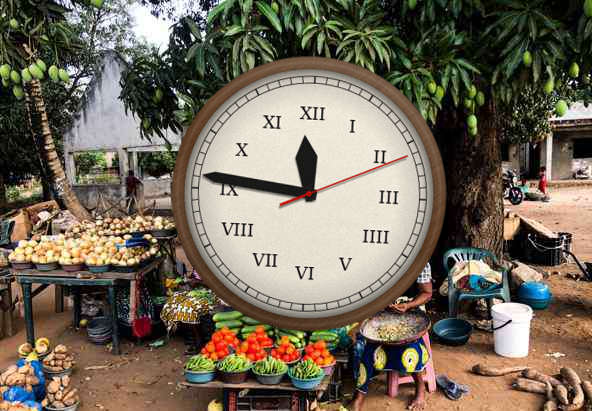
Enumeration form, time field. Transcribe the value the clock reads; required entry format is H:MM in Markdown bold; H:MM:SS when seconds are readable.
**11:46:11**
